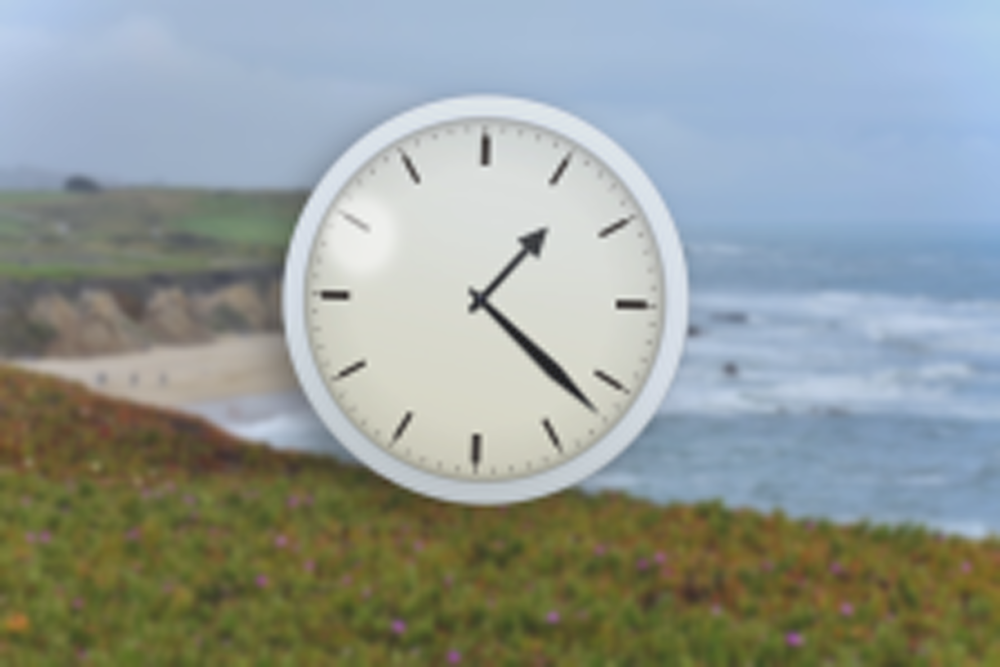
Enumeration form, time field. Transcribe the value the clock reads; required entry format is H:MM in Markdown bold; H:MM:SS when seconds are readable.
**1:22**
